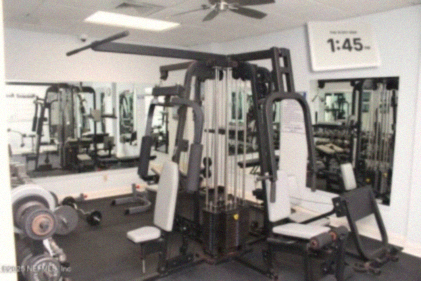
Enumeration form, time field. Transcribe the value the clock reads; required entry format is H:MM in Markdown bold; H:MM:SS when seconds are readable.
**1:45**
